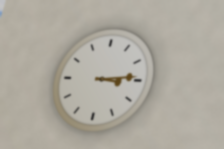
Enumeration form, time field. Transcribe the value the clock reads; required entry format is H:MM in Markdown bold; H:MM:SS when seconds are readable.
**3:14**
